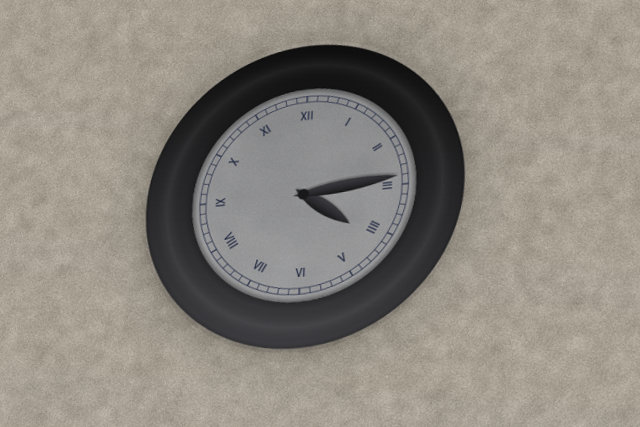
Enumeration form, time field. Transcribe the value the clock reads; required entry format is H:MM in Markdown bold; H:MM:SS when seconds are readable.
**4:14**
